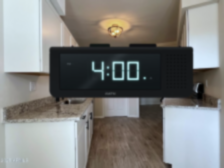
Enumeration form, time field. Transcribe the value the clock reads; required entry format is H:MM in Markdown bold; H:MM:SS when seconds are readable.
**4:00**
